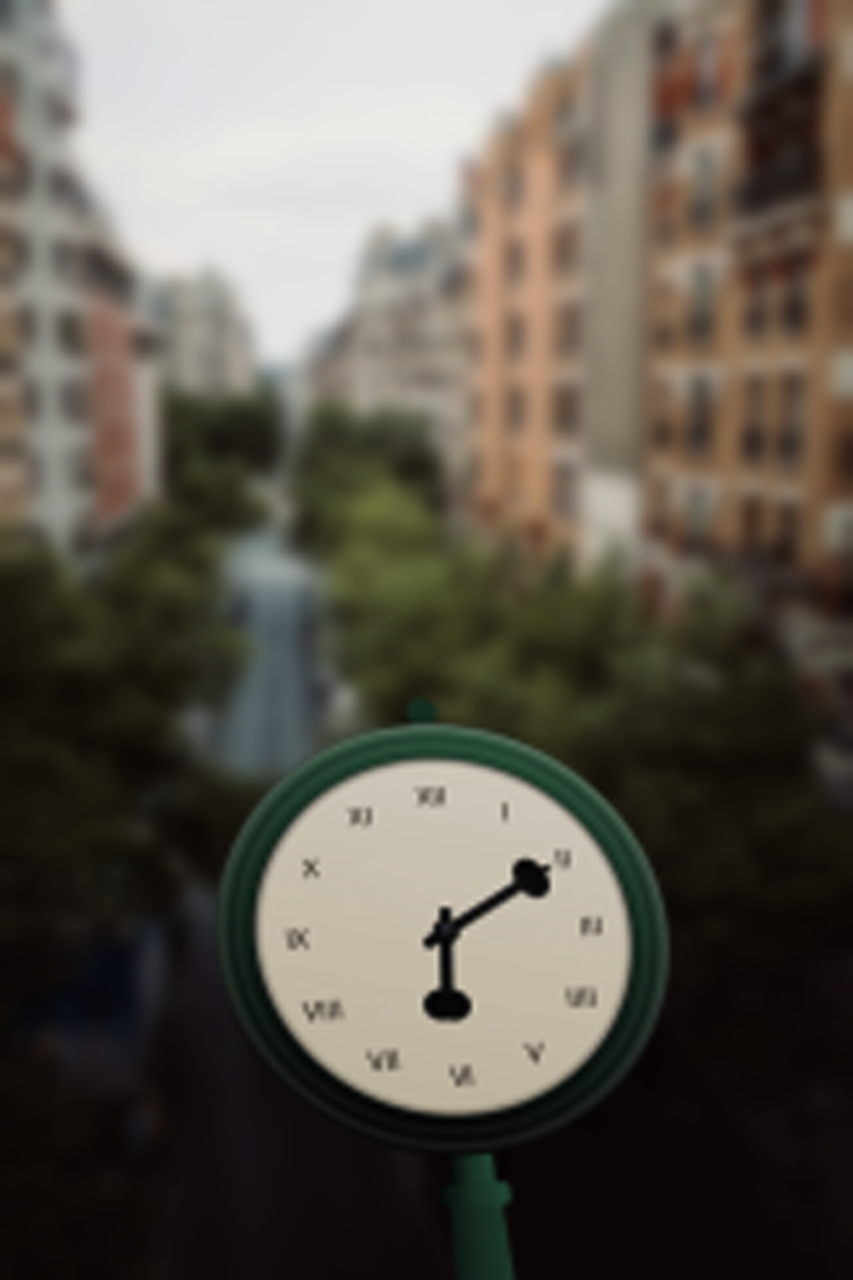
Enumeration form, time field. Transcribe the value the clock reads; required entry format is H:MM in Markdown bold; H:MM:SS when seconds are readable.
**6:10**
